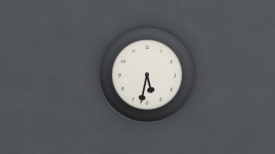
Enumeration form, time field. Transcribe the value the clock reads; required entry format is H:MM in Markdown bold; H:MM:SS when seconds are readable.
**5:32**
